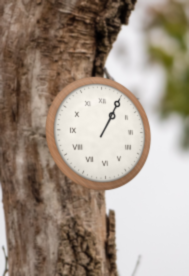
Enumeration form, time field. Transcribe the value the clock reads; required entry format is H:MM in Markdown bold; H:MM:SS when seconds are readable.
**1:05**
